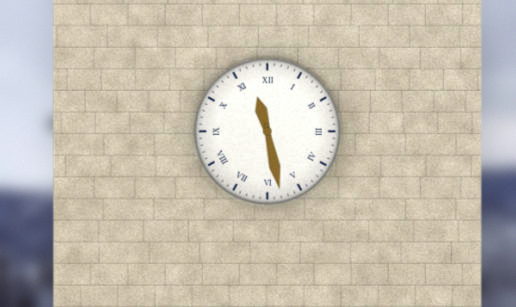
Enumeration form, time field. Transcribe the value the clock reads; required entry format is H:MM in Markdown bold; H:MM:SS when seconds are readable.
**11:28**
